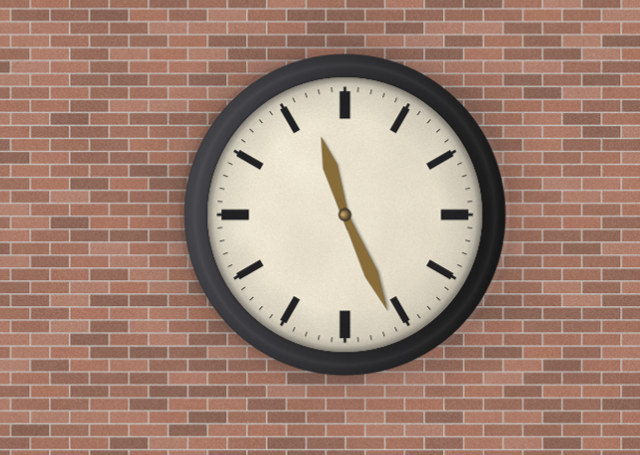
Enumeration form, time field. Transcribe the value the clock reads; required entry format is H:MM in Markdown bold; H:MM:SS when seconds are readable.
**11:26**
